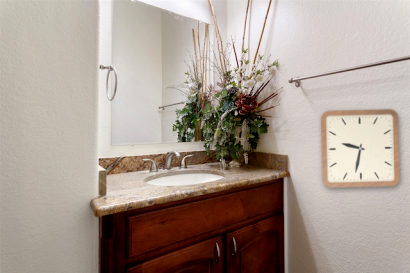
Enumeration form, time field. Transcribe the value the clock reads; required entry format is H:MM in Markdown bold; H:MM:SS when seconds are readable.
**9:32**
